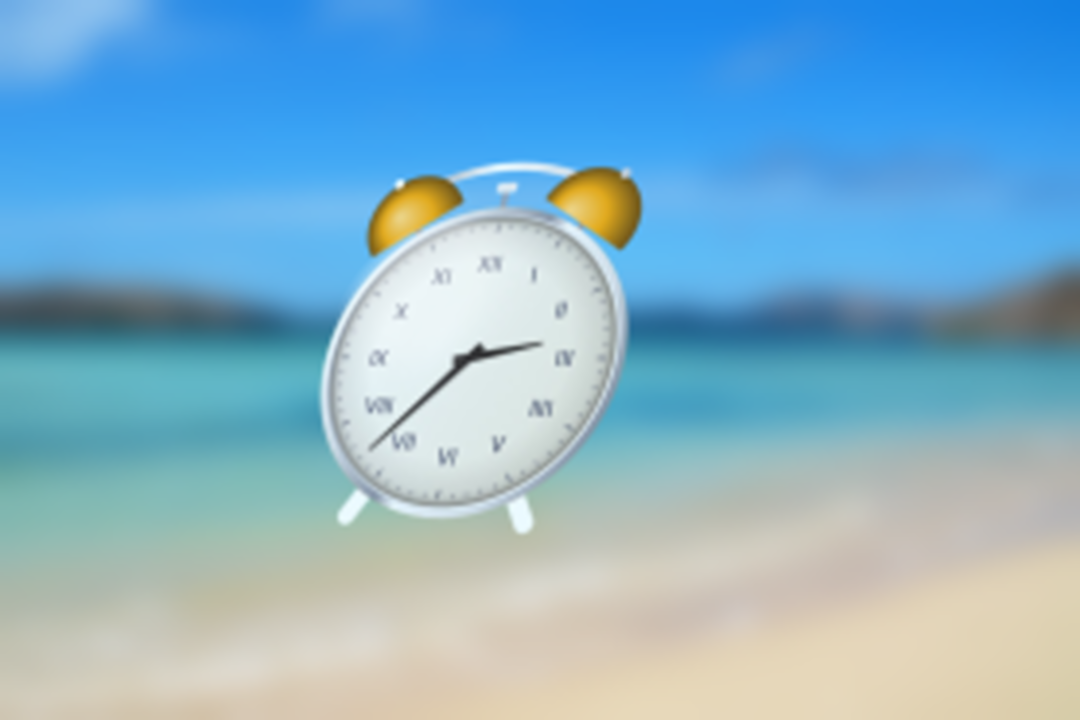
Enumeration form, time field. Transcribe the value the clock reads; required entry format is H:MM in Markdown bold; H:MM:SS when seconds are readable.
**2:37**
